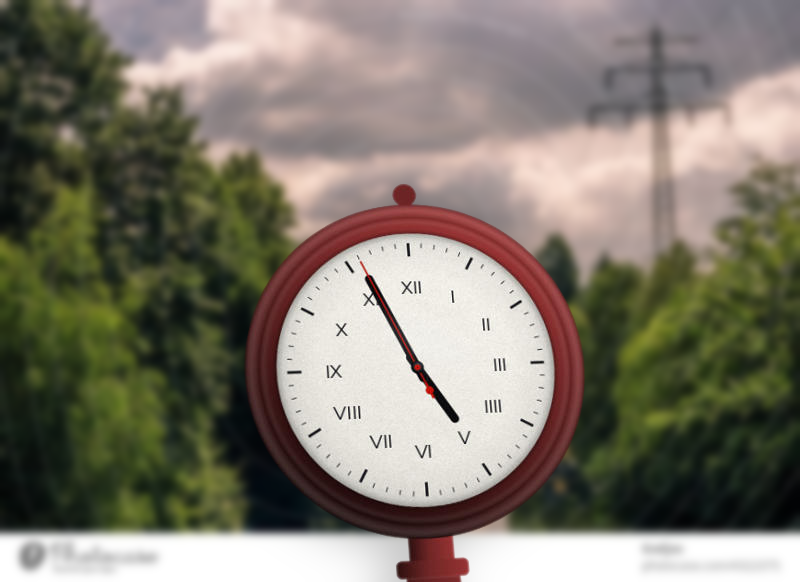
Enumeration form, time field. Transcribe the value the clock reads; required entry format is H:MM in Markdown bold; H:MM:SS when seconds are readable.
**4:55:56**
